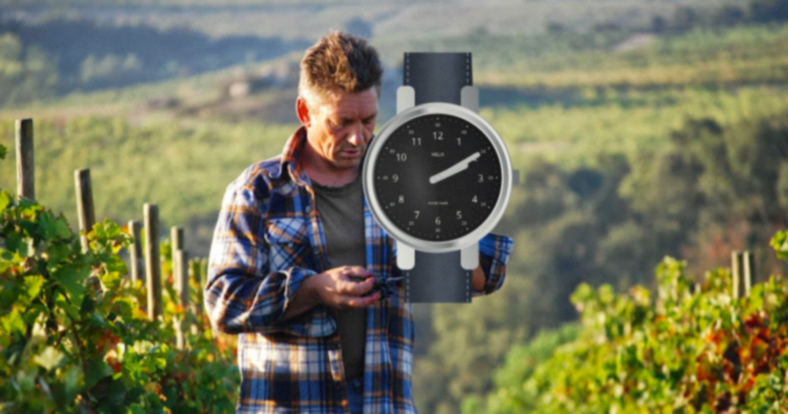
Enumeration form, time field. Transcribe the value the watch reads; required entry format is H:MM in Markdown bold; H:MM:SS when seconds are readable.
**2:10**
